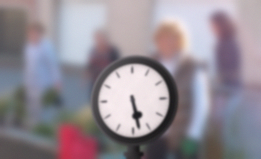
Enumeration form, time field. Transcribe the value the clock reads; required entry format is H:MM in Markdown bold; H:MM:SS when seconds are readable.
**5:28**
